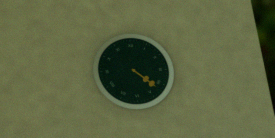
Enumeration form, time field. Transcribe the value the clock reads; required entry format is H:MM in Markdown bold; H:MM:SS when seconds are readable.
**4:22**
